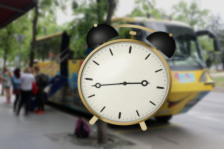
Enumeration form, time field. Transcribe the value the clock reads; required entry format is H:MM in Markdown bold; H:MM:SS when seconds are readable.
**2:43**
